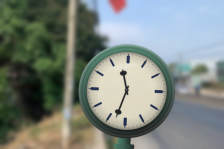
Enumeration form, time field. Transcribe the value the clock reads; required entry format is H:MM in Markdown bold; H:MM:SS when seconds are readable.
**11:33**
